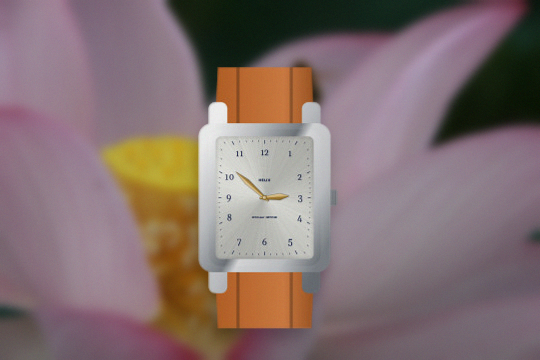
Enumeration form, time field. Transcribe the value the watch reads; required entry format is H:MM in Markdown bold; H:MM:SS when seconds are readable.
**2:52**
